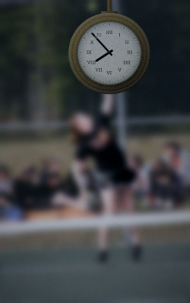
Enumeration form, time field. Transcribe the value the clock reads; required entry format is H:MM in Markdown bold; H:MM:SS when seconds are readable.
**7:53**
